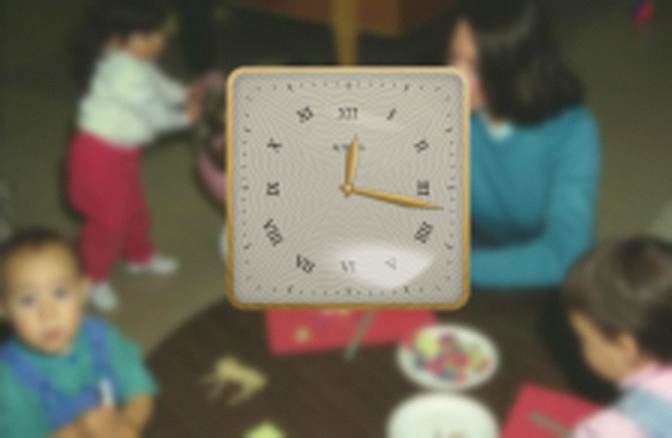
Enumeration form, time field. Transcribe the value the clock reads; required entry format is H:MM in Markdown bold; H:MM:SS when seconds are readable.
**12:17**
